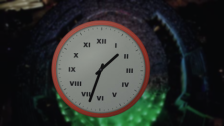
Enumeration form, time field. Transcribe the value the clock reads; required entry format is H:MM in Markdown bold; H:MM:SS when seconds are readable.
**1:33**
